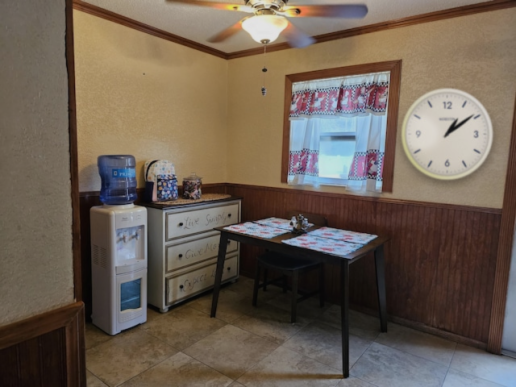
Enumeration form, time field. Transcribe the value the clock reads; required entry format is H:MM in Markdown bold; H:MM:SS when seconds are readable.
**1:09**
